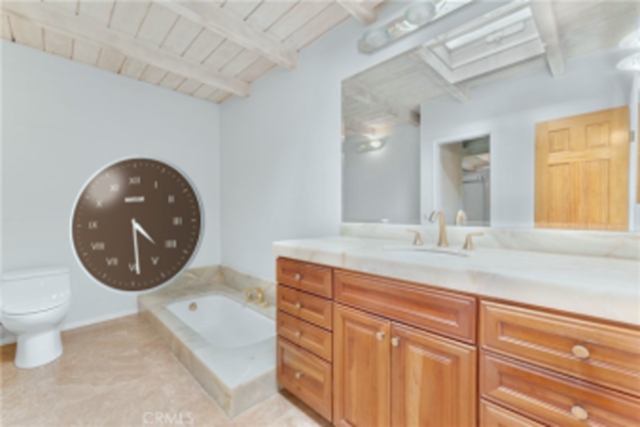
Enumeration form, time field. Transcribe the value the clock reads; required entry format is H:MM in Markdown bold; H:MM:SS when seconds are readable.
**4:29**
